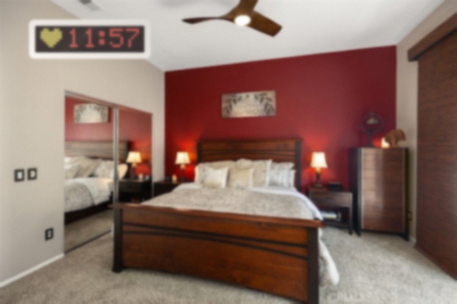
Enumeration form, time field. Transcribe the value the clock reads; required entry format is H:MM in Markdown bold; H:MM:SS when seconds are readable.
**11:57**
